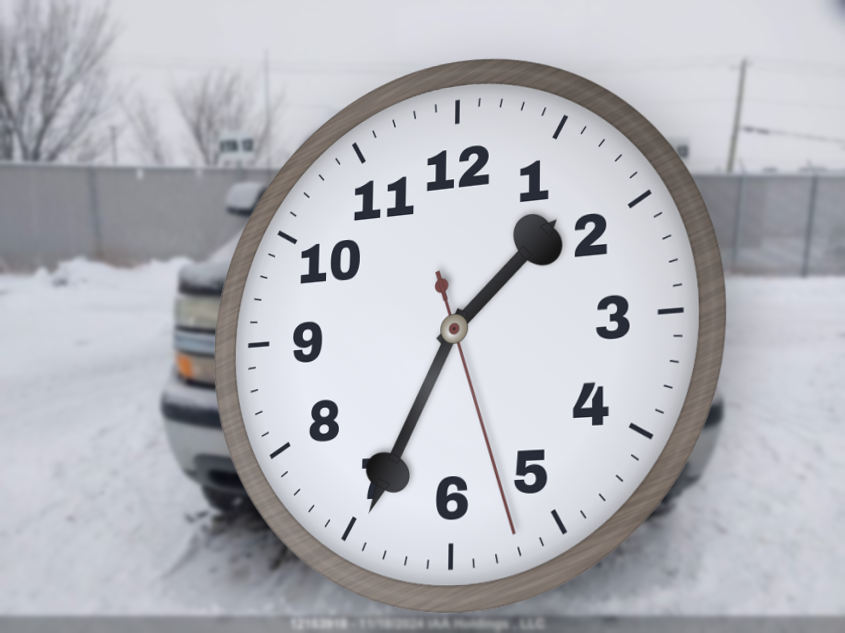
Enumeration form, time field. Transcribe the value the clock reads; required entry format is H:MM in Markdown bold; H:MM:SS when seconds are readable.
**1:34:27**
